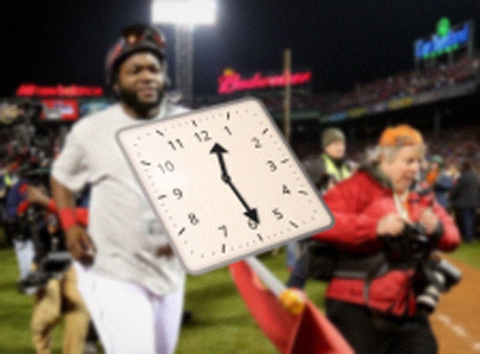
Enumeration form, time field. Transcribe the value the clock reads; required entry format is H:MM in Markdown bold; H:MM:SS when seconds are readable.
**12:29**
